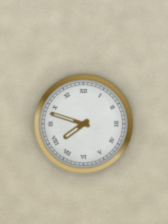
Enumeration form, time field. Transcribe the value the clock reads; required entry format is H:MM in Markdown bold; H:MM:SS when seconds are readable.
**7:48**
